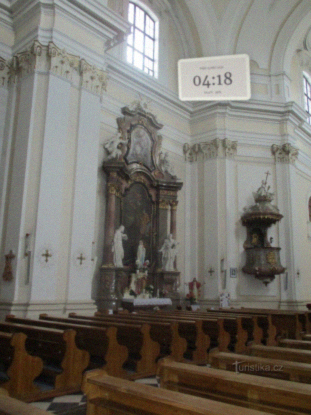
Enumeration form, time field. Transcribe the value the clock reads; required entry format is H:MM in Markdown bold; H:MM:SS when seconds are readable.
**4:18**
